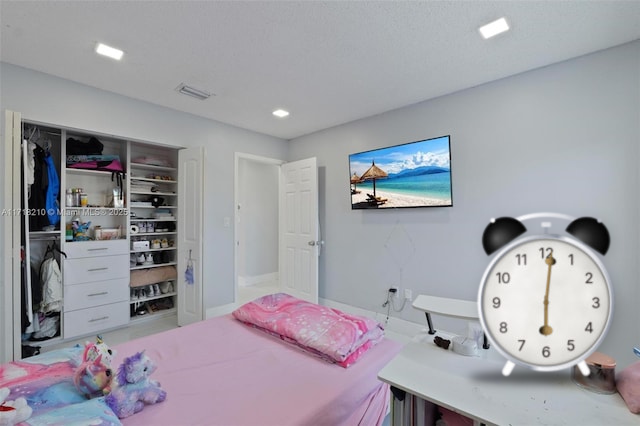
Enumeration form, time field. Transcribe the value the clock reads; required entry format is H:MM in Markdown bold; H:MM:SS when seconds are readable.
**6:01**
